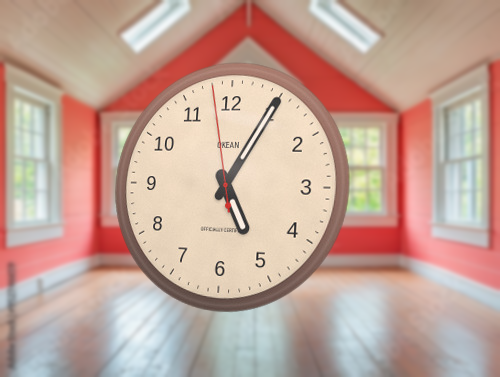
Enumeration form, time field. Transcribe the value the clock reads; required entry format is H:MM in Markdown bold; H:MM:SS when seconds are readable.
**5:04:58**
